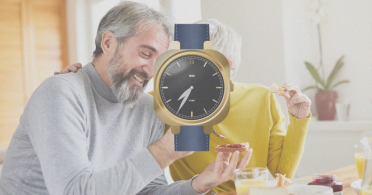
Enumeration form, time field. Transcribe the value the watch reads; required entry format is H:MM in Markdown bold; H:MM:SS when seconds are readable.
**7:35**
